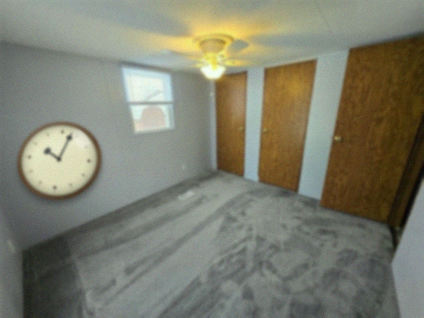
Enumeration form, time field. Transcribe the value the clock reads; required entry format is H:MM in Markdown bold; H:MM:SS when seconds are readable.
**10:03**
